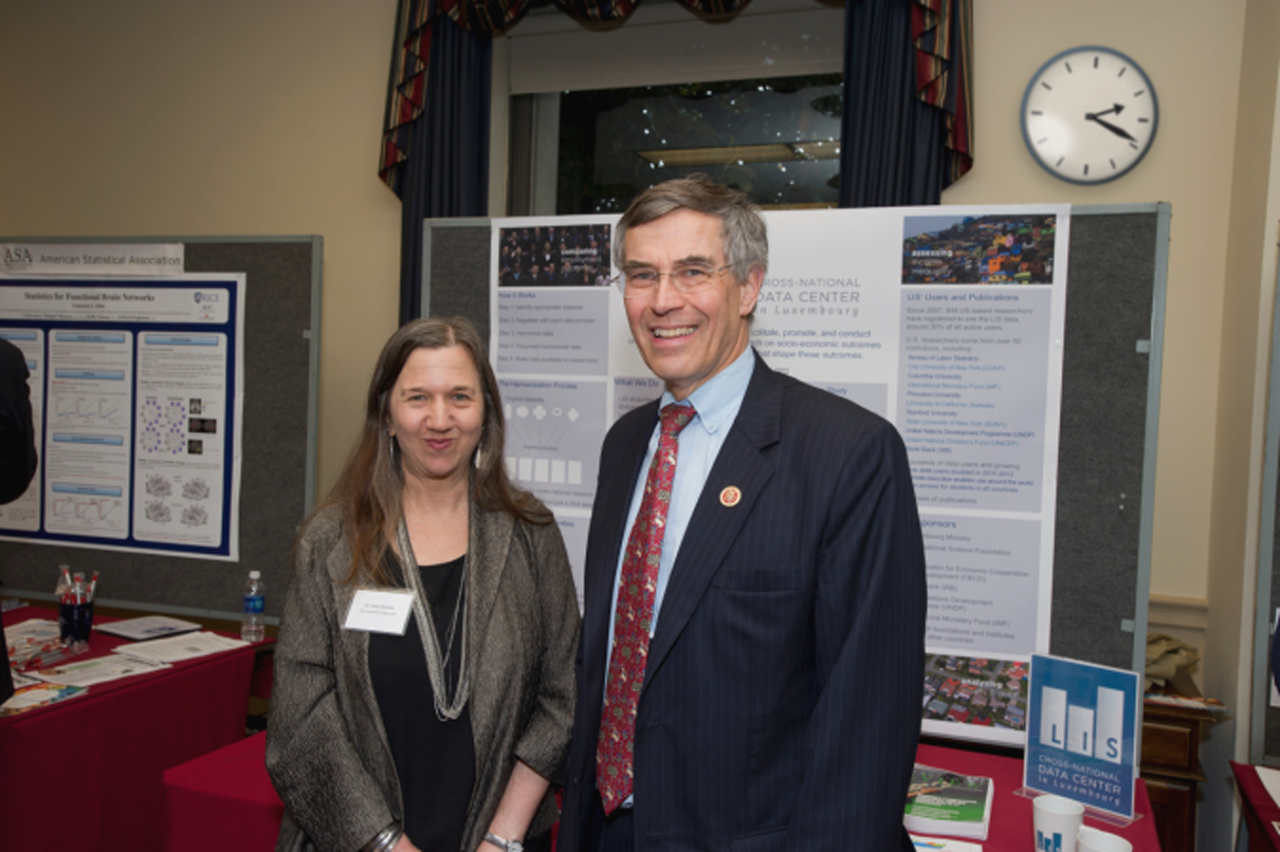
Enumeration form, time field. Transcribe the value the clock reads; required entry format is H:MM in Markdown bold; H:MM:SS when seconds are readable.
**2:19**
